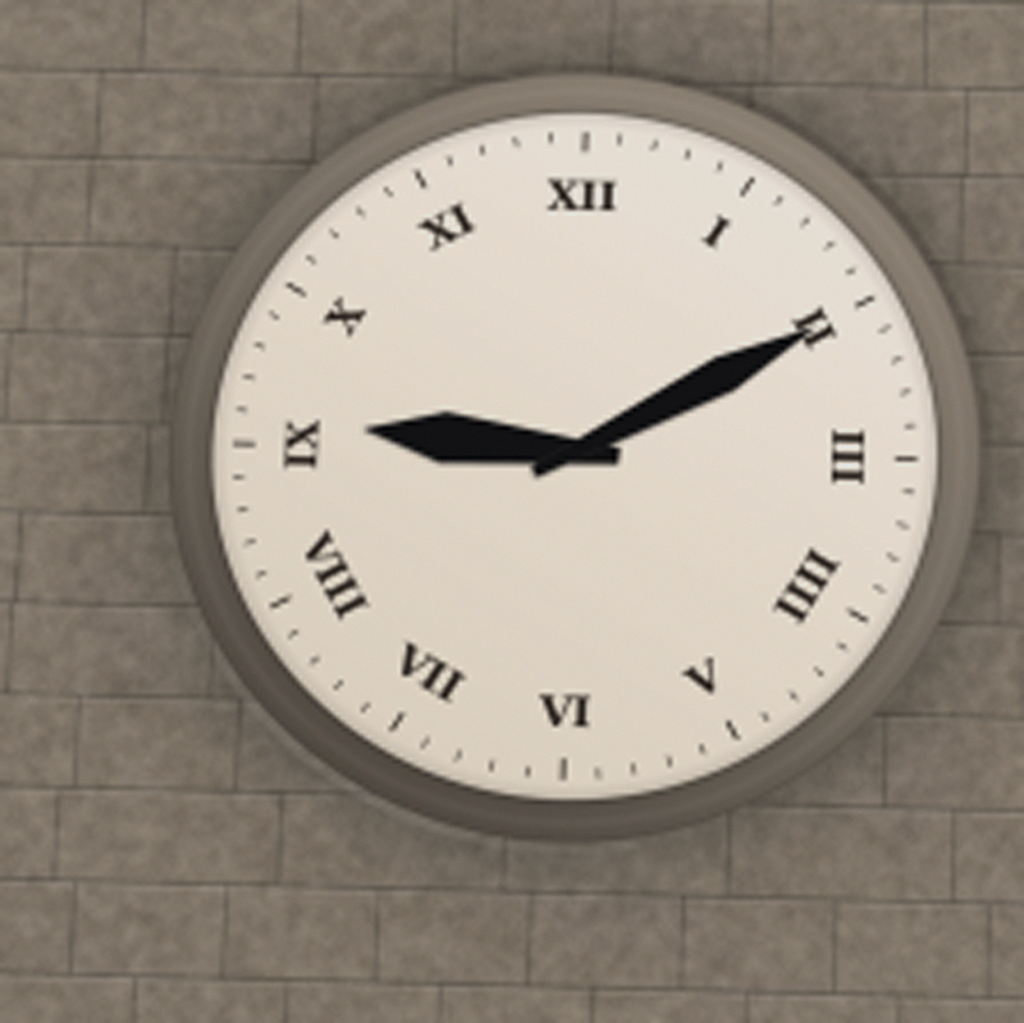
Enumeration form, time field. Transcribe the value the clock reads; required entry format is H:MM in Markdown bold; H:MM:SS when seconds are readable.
**9:10**
